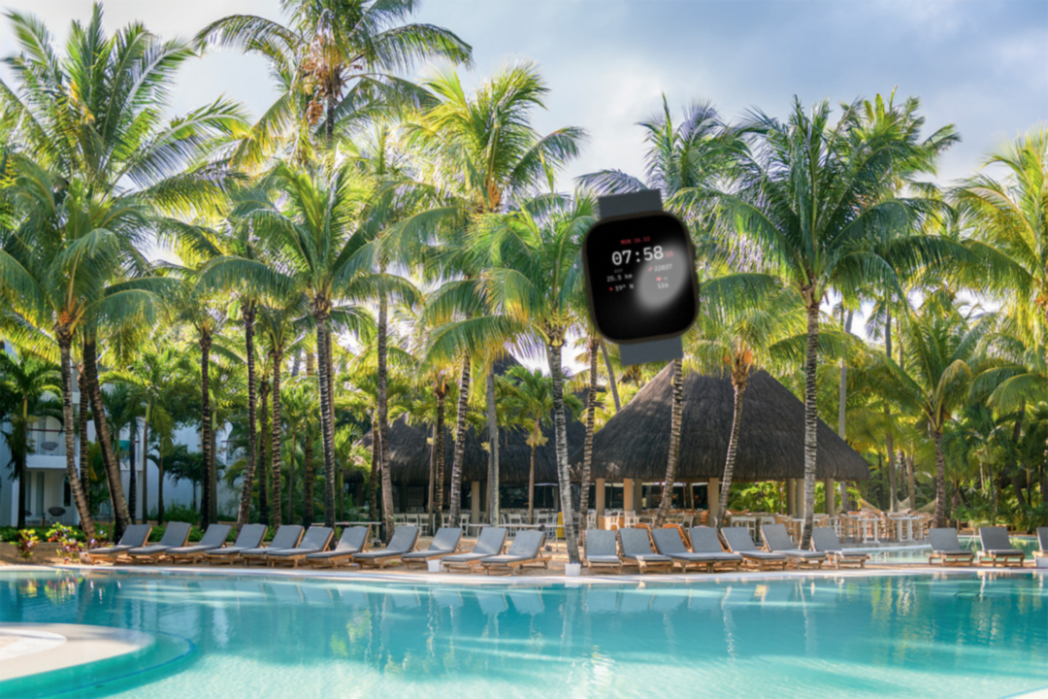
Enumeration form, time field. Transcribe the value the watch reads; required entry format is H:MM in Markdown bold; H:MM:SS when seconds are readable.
**7:58**
